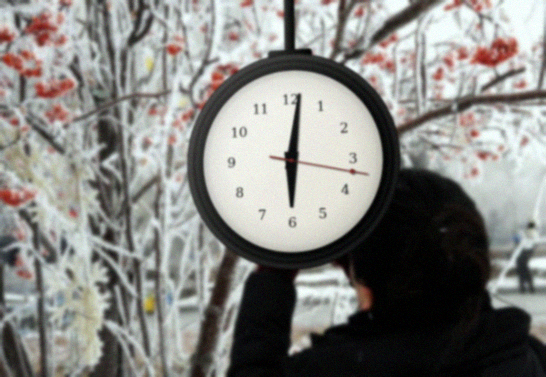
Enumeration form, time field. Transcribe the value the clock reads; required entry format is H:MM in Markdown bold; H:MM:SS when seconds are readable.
**6:01:17**
